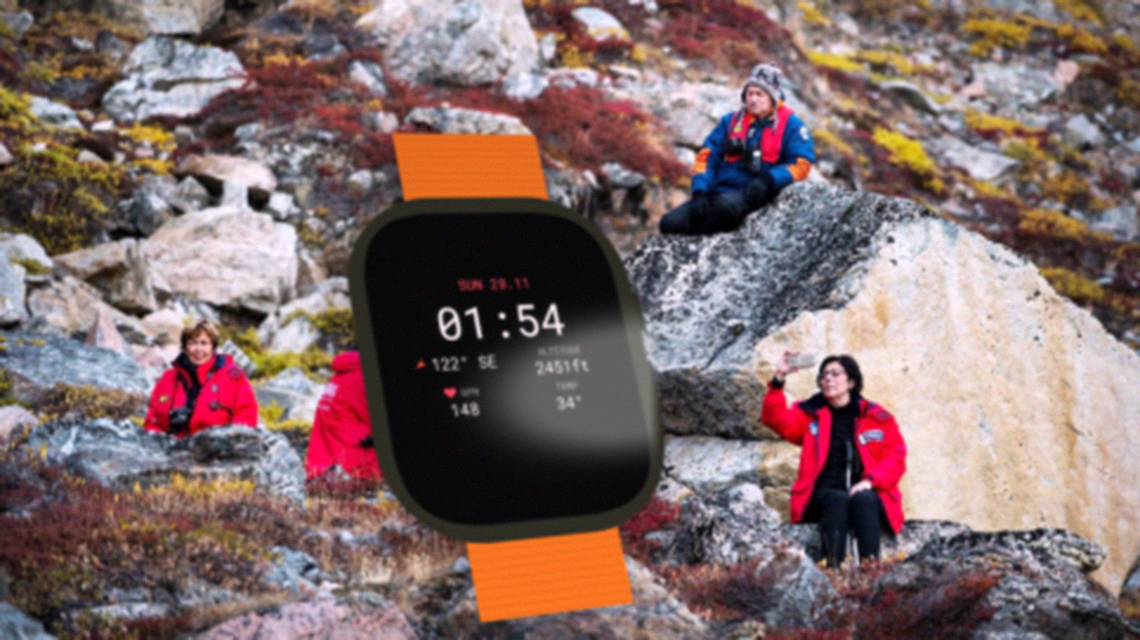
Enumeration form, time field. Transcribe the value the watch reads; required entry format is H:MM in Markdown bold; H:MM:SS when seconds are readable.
**1:54**
